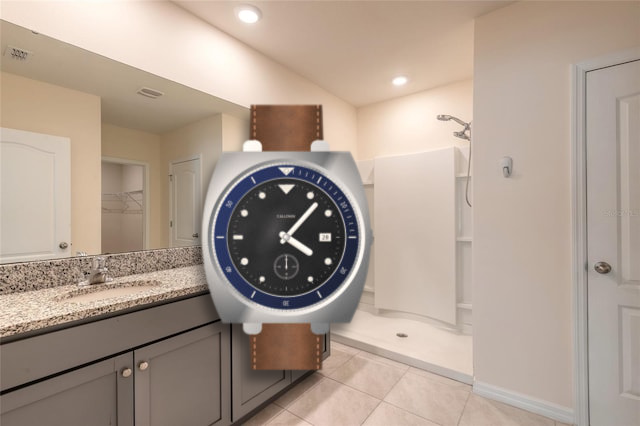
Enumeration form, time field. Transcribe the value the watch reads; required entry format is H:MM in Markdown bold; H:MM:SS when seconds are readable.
**4:07**
